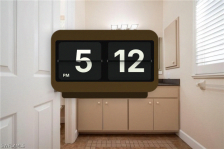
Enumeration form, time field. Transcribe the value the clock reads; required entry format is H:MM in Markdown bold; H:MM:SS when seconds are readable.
**5:12**
